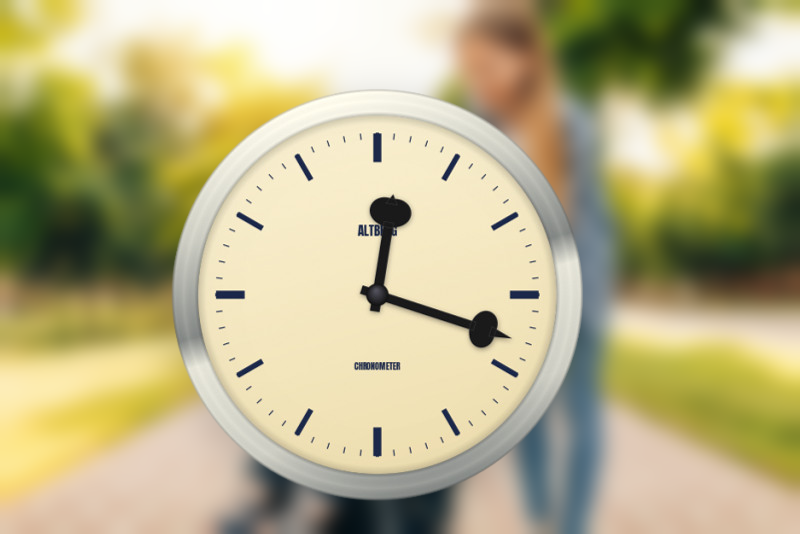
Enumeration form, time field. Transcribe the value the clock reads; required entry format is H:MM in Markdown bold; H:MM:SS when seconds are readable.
**12:18**
